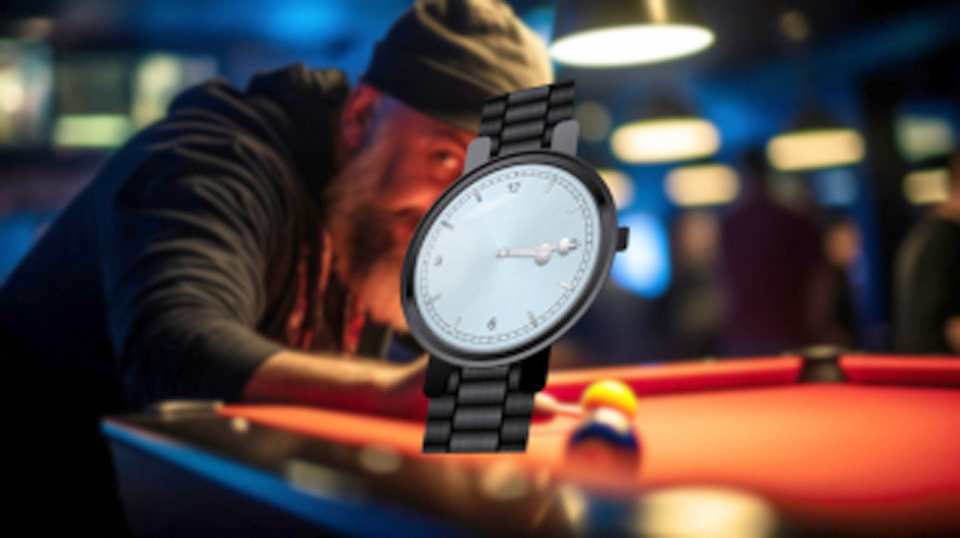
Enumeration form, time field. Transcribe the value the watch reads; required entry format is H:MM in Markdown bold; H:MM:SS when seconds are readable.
**3:15**
